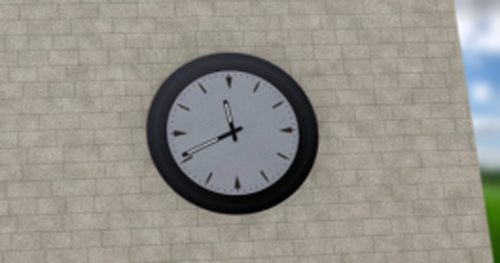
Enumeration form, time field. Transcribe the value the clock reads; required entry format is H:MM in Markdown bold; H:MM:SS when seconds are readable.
**11:41**
